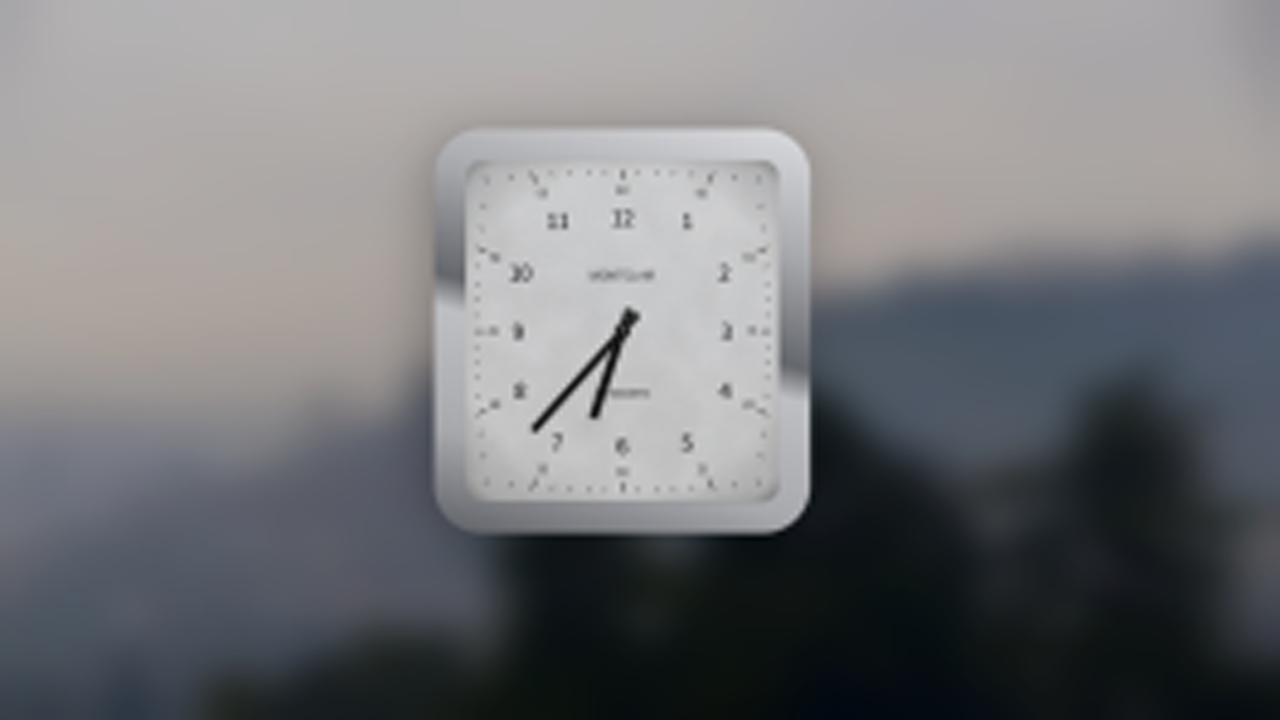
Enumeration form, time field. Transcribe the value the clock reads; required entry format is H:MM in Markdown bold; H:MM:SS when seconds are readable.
**6:37**
